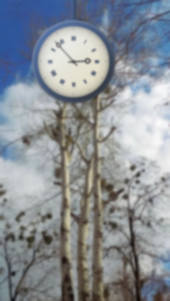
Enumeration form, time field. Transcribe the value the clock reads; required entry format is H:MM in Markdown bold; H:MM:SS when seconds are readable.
**2:53**
